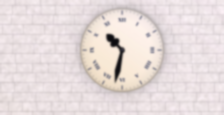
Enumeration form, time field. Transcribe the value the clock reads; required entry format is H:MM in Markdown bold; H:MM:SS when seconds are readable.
**10:32**
